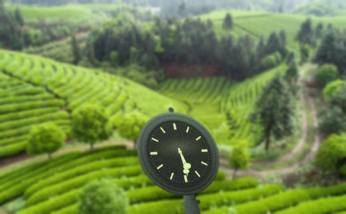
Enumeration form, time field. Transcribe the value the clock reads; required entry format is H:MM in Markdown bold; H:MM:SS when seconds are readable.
**5:29**
